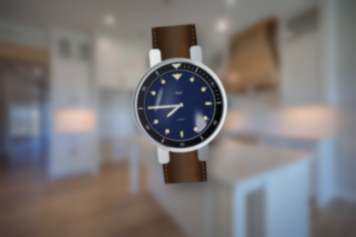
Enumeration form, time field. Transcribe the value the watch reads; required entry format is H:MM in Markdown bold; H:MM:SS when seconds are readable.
**7:45**
